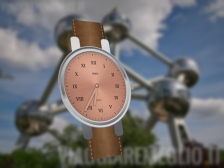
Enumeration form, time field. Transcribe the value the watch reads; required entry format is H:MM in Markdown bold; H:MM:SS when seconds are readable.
**6:36**
